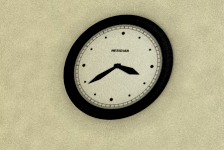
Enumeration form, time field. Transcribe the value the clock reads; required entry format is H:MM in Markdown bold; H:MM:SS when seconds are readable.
**3:39**
